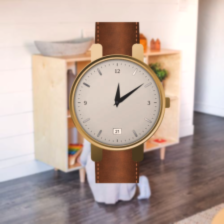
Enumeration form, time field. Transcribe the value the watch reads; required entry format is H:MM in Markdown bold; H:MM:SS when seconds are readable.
**12:09**
